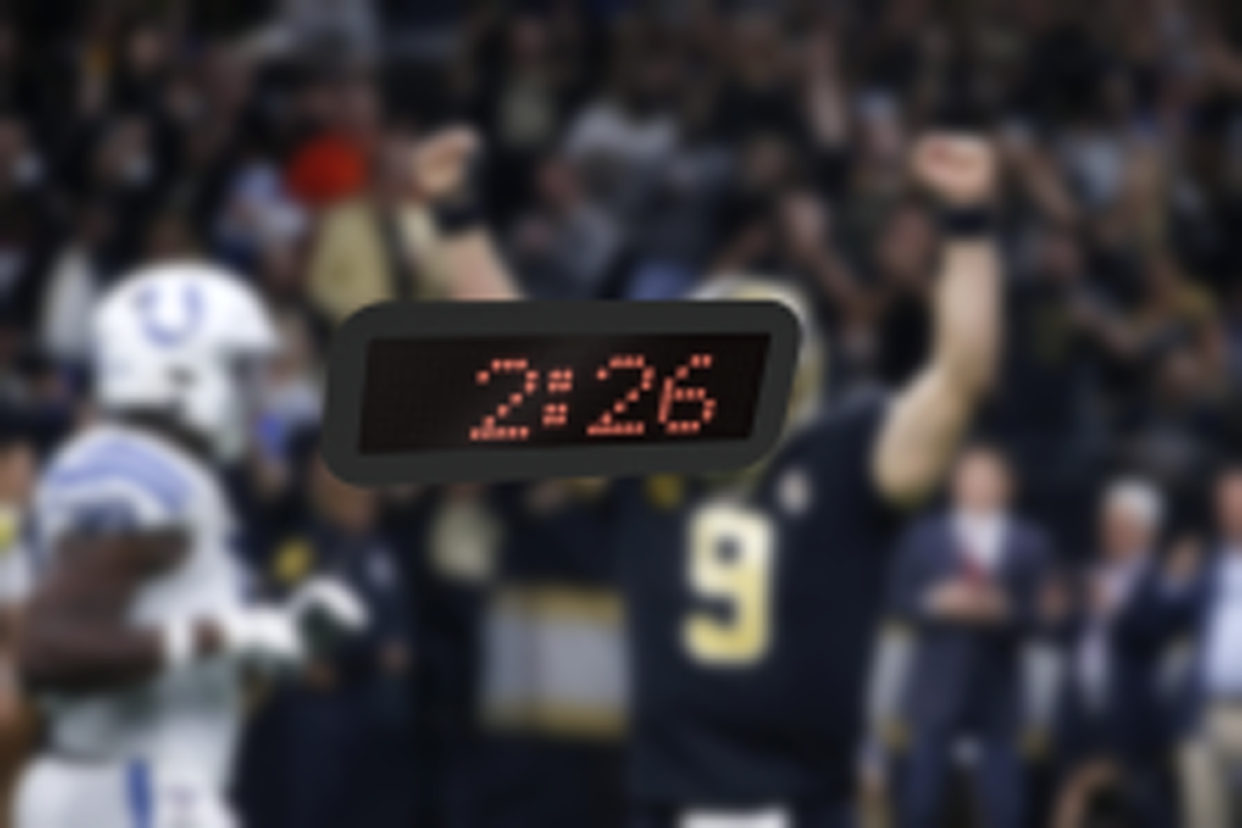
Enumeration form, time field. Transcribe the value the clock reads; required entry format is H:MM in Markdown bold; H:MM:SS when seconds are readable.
**2:26**
